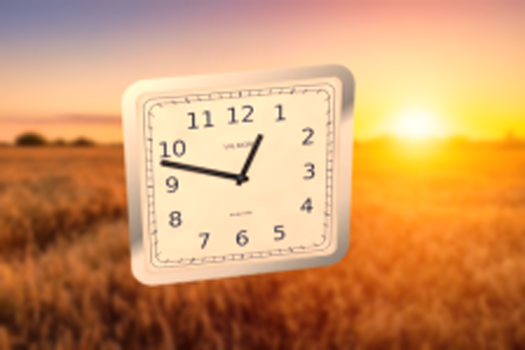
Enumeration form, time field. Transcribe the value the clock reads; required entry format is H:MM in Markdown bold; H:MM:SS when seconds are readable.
**12:48**
